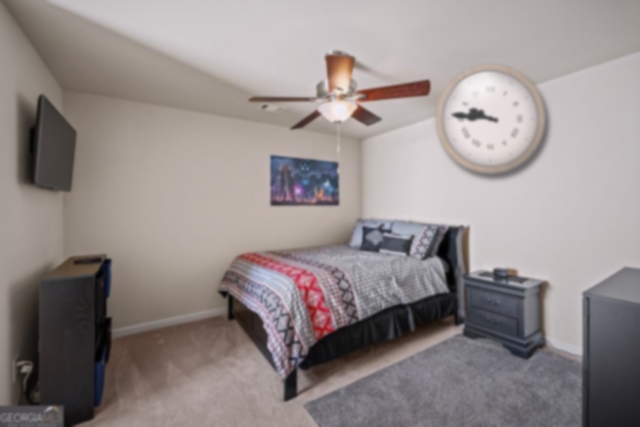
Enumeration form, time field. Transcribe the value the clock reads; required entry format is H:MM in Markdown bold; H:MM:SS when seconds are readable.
**9:46**
